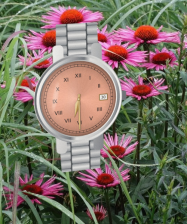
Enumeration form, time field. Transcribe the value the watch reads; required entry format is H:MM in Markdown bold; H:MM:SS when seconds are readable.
**6:30**
